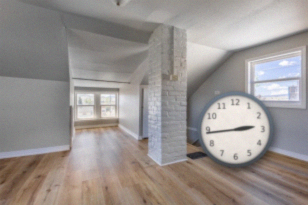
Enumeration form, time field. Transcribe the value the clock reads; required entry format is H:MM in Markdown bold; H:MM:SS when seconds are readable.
**2:44**
